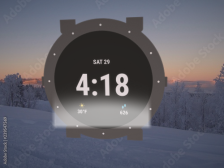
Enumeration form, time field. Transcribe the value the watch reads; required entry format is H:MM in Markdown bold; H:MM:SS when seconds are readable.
**4:18**
